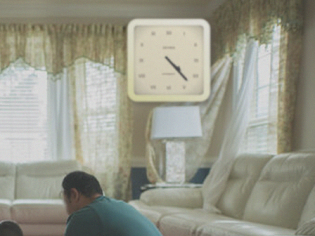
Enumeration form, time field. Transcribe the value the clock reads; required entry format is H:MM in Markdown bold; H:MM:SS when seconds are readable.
**4:23**
